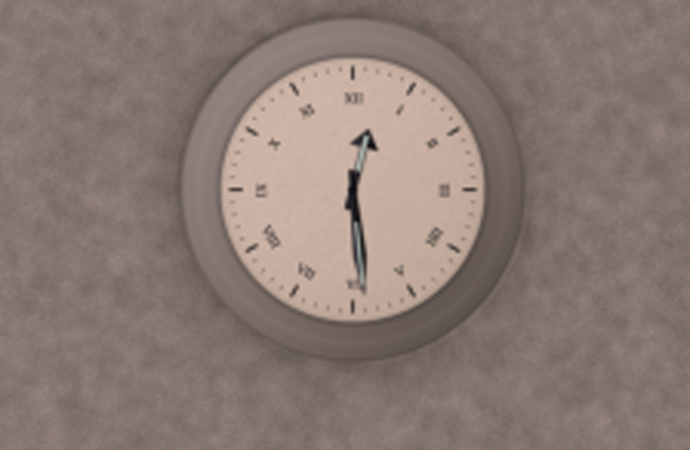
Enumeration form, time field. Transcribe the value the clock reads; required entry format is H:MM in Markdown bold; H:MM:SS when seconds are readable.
**12:29**
